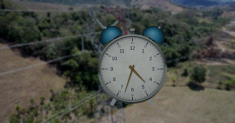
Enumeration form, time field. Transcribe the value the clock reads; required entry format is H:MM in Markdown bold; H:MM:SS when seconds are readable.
**4:33**
